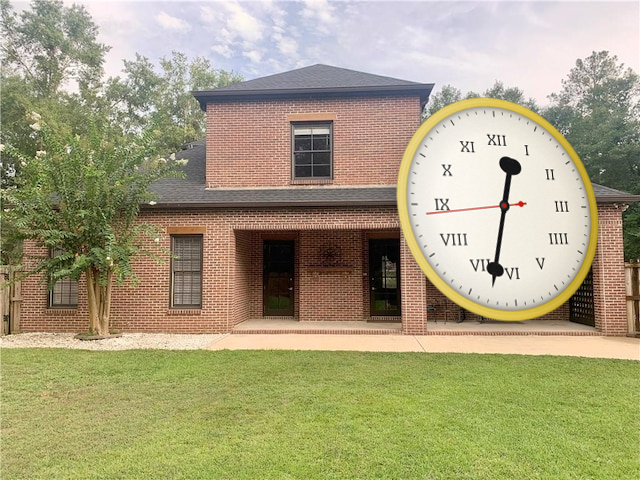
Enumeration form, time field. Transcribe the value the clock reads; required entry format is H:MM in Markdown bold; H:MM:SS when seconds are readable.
**12:32:44**
